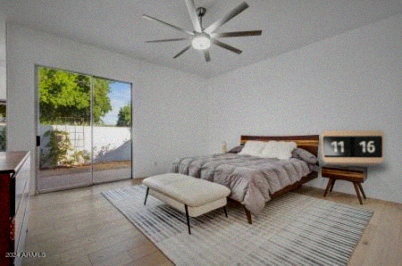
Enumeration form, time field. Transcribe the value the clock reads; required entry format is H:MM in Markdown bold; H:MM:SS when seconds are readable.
**11:16**
